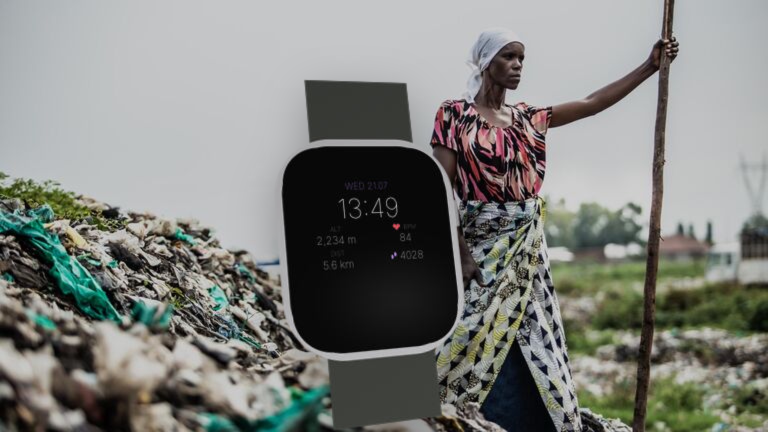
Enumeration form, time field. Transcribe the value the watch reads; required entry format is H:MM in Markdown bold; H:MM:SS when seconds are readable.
**13:49**
